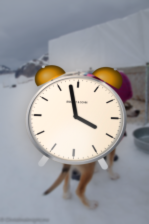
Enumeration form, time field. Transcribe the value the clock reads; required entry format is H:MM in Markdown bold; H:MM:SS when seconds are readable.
**3:58**
